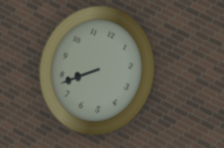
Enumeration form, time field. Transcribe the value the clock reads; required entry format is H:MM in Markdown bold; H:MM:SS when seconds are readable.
**7:38**
